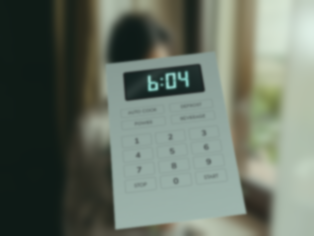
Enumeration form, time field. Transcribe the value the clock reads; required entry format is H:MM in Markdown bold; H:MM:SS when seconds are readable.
**6:04**
